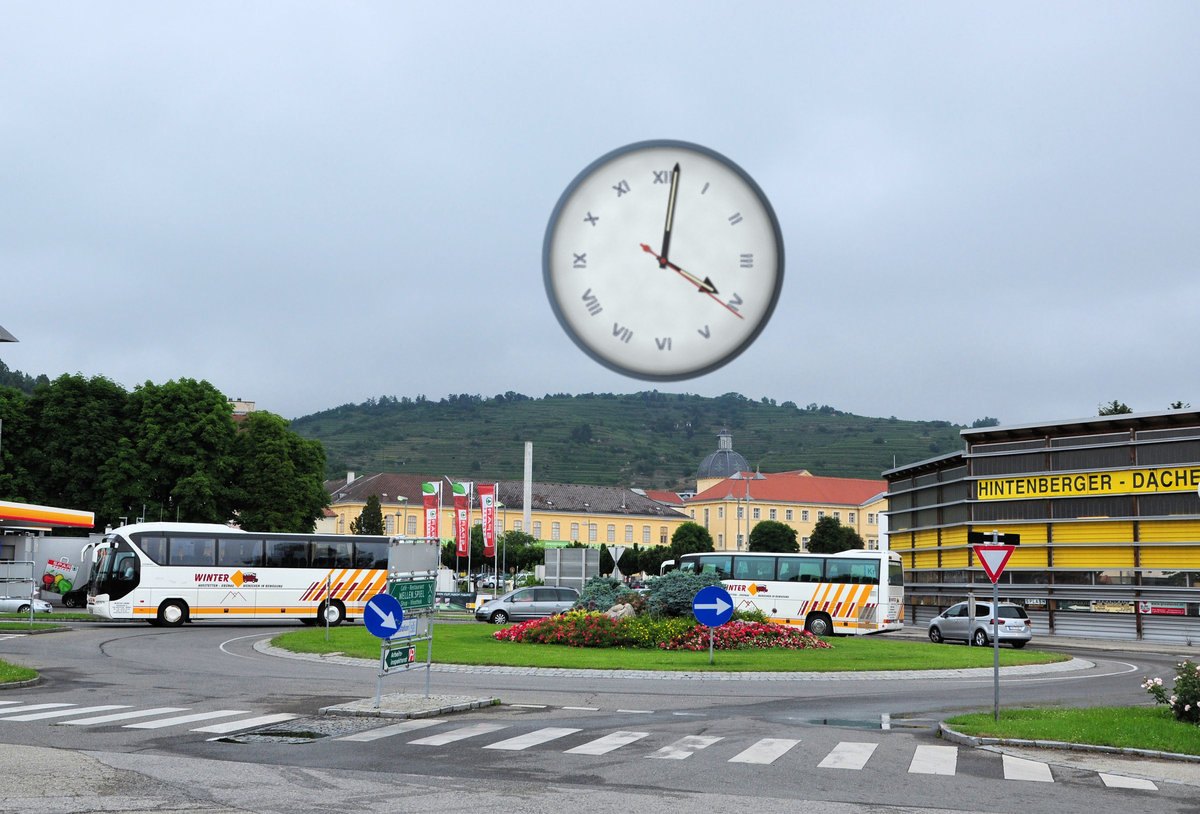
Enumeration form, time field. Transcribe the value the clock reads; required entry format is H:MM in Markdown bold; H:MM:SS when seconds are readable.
**4:01:21**
